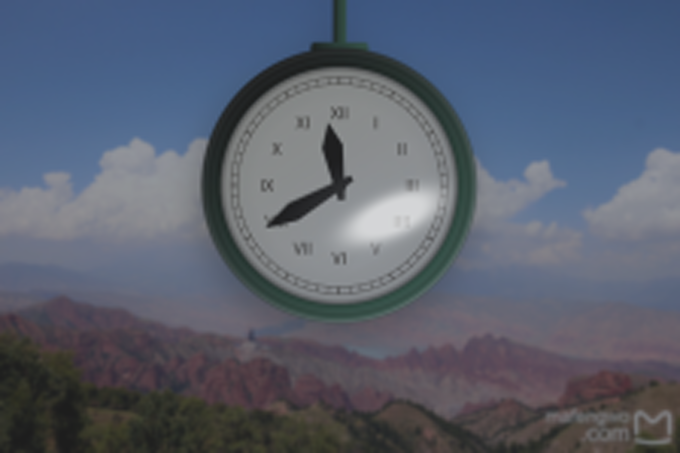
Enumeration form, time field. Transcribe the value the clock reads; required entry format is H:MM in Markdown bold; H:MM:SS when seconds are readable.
**11:40**
